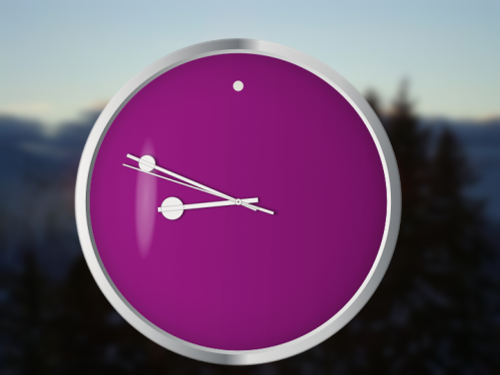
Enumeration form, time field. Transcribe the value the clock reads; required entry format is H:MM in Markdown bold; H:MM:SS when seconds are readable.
**8:48:48**
